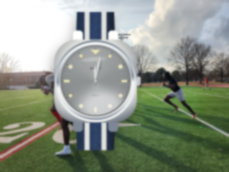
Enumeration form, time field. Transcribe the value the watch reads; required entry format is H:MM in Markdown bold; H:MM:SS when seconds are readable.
**12:02**
